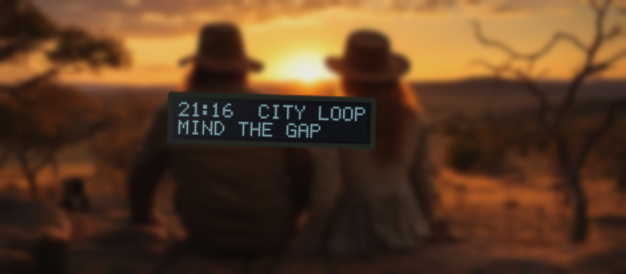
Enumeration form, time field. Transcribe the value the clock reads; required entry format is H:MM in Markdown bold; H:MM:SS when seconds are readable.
**21:16**
